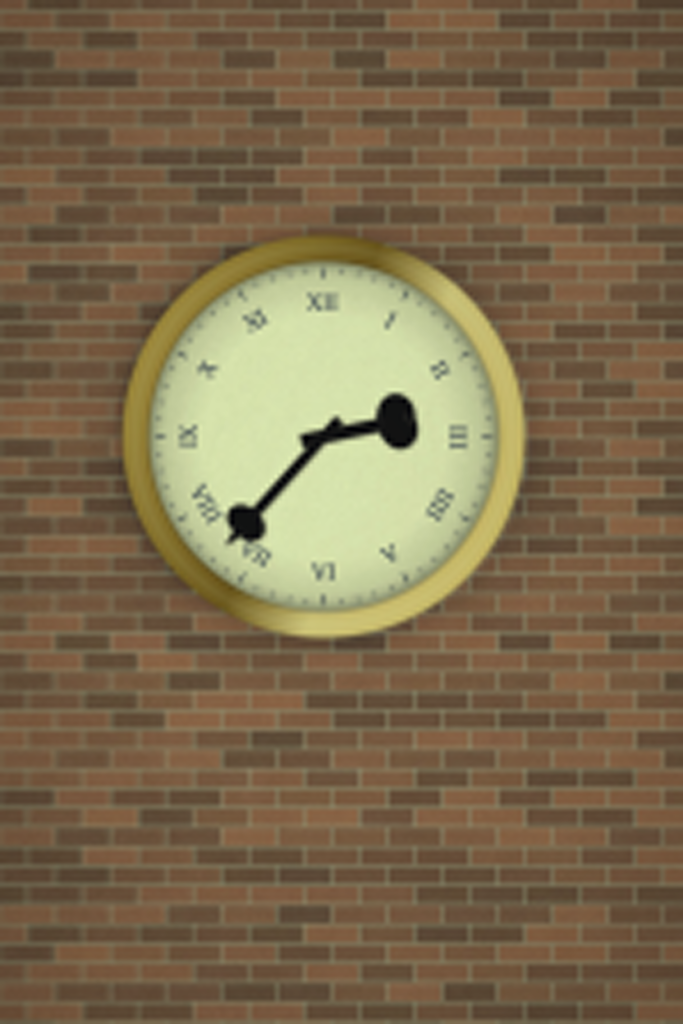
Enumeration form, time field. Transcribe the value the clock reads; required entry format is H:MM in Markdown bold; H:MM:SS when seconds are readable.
**2:37**
